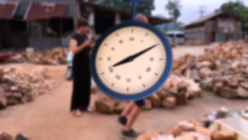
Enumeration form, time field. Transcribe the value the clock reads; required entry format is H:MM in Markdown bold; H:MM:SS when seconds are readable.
**8:10**
